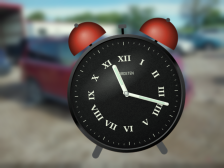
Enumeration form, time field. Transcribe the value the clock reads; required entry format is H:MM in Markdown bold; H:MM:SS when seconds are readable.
**11:18**
